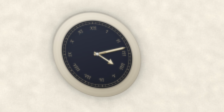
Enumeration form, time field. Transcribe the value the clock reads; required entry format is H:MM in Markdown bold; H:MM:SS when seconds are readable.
**4:13**
